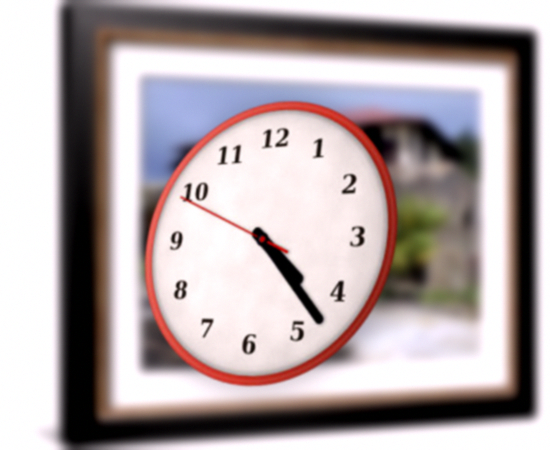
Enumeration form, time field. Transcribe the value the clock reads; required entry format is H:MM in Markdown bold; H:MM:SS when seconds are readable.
**4:22:49**
